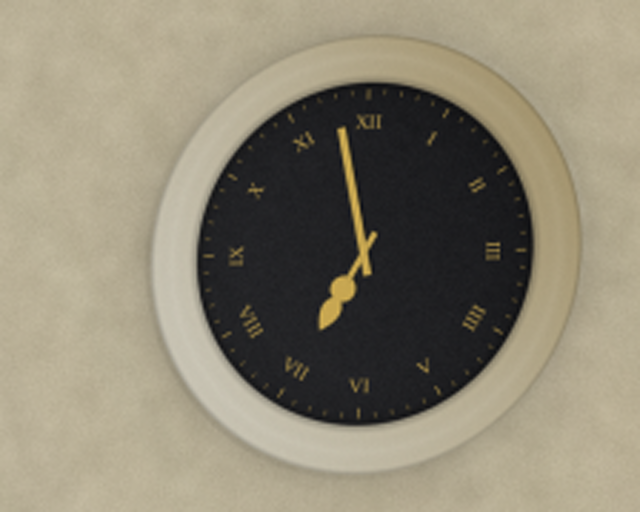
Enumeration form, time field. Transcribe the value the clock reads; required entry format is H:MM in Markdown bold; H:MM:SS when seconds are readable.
**6:58**
